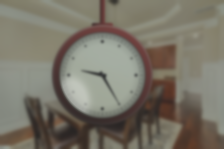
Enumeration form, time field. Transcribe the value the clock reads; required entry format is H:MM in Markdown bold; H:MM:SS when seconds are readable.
**9:25**
